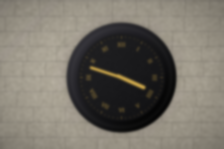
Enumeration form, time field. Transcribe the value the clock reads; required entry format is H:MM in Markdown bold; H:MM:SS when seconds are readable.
**3:48**
